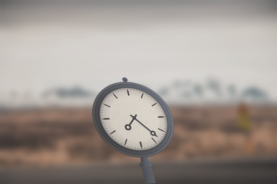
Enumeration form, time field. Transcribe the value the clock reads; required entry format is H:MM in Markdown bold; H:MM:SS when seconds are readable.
**7:23**
